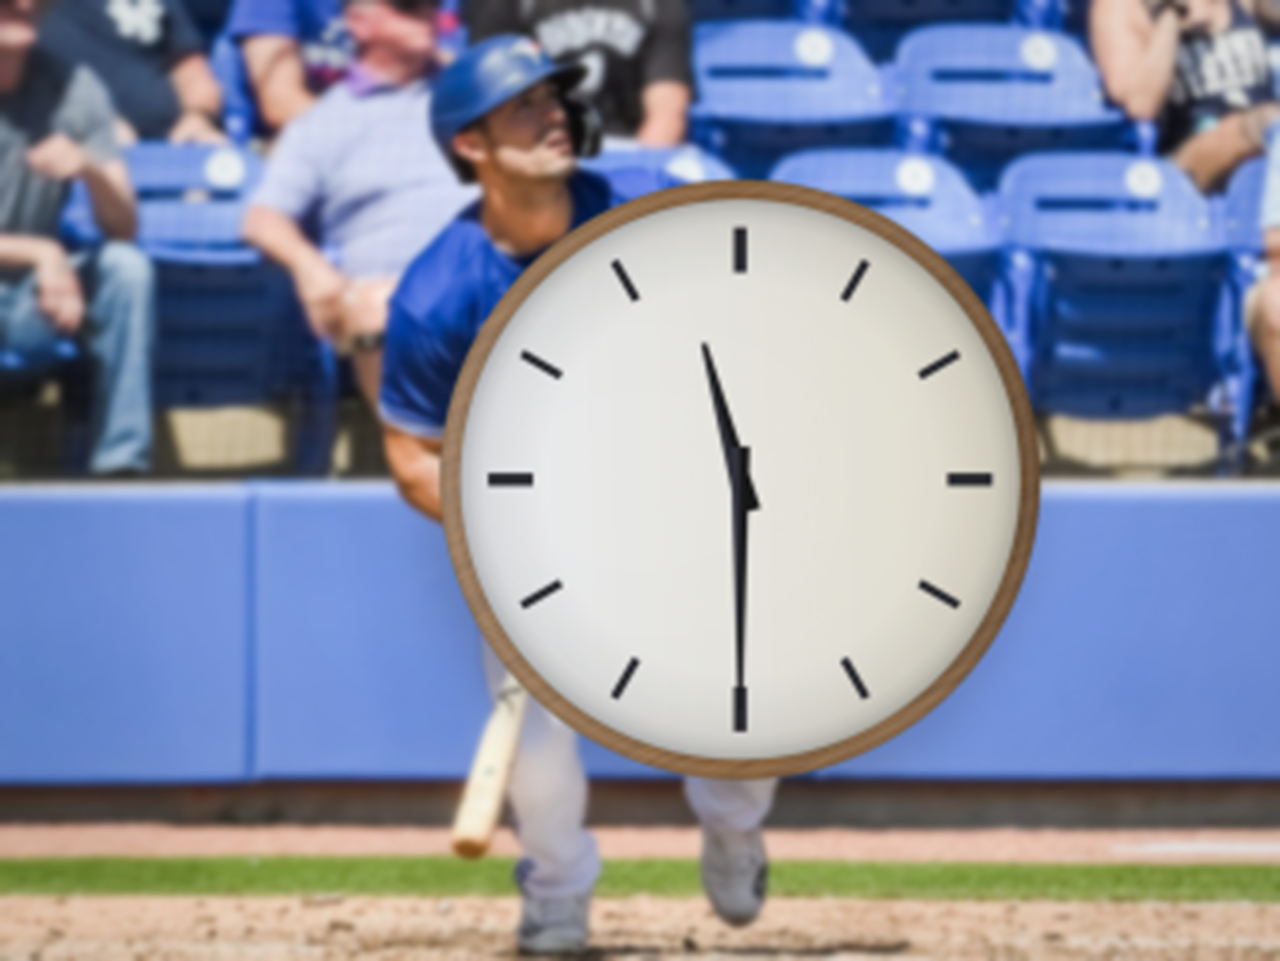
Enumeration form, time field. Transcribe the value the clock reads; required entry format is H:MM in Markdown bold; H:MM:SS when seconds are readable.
**11:30**
